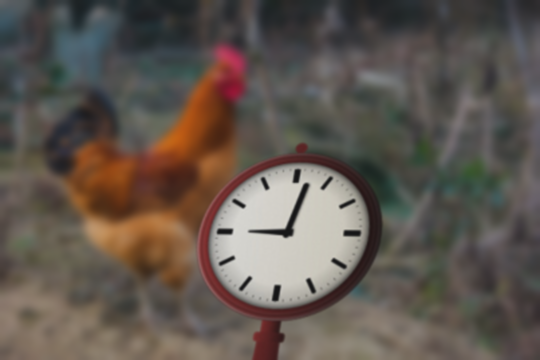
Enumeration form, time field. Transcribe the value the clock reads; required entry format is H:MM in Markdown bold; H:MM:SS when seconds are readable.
**9:02**
